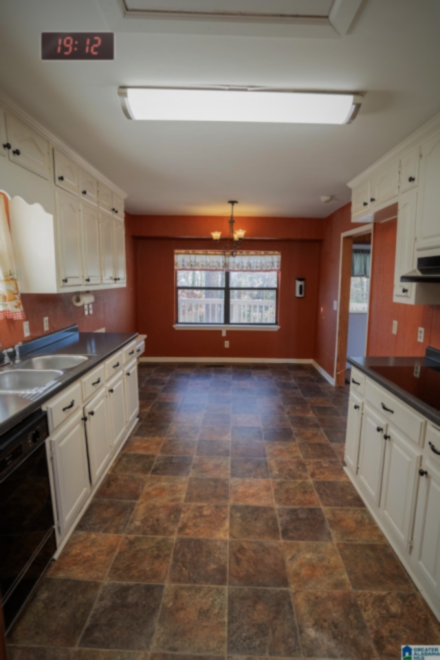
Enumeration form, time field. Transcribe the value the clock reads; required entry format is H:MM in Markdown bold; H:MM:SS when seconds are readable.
**19:12**
